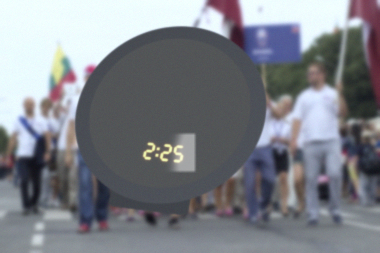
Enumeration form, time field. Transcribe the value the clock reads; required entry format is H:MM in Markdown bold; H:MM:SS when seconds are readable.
**2:25**
